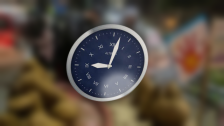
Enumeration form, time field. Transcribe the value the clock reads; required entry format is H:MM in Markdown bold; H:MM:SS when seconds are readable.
**9:02**
